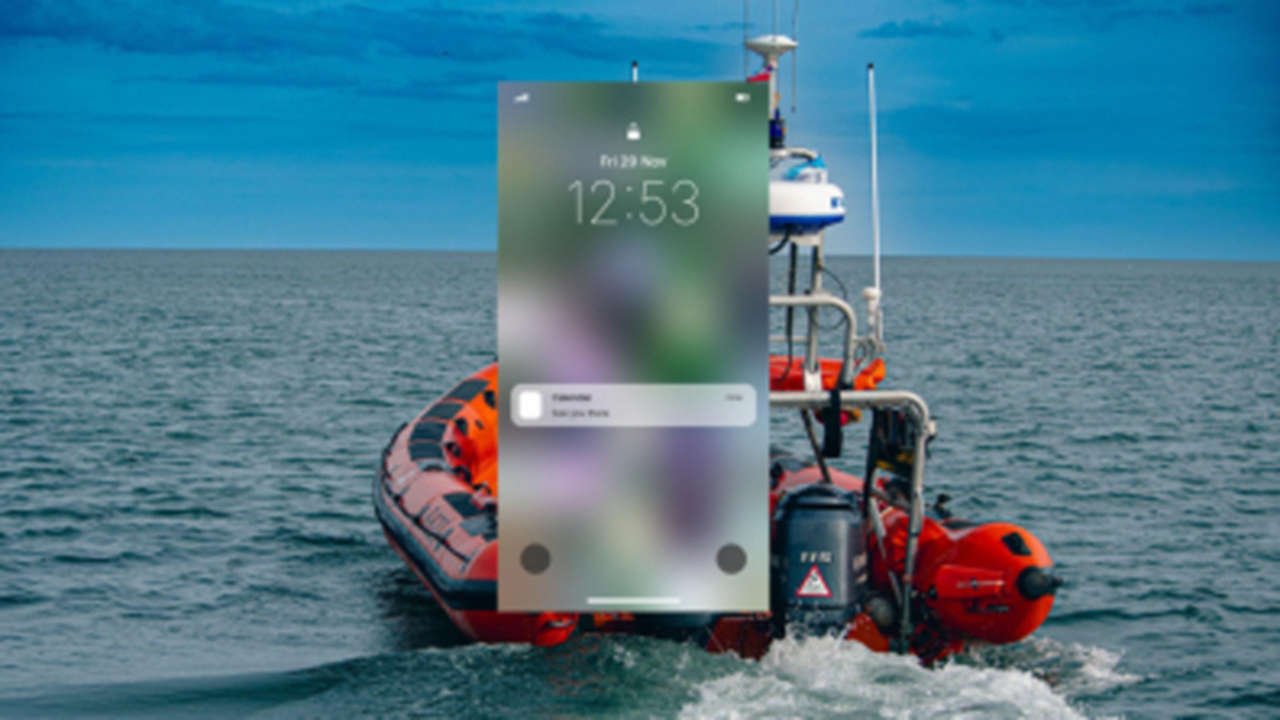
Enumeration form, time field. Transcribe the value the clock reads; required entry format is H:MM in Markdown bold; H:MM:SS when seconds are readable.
**12:53**
